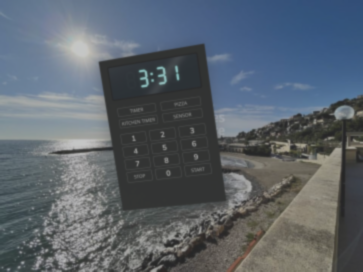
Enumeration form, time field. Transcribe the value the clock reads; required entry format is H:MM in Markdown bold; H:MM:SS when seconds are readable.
**3:31**
